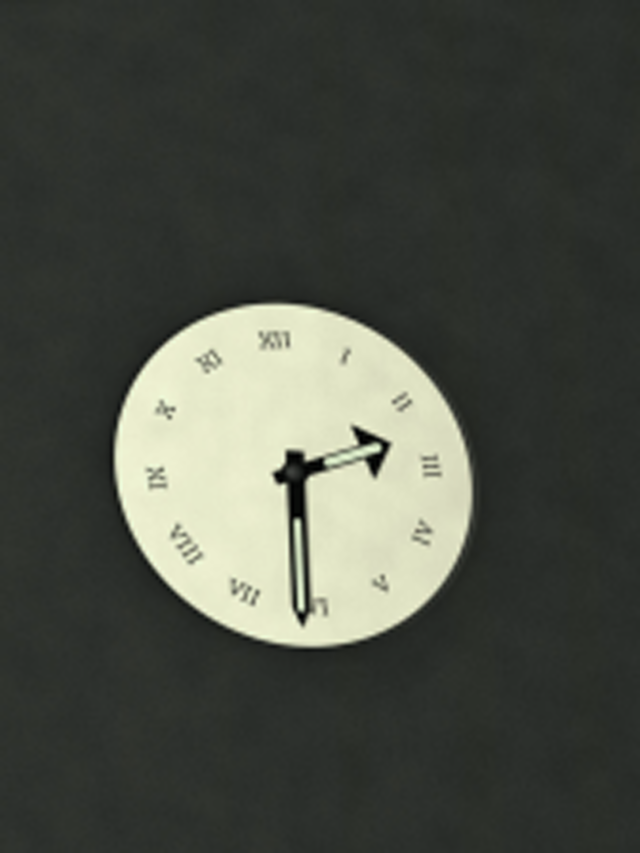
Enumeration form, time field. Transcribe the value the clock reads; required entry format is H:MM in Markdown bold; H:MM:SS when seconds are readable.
**2:31**
